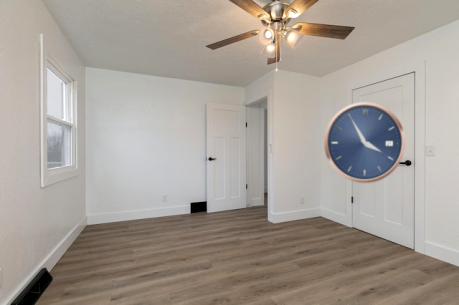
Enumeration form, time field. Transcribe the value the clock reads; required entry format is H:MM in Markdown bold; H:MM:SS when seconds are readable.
**3:55**
